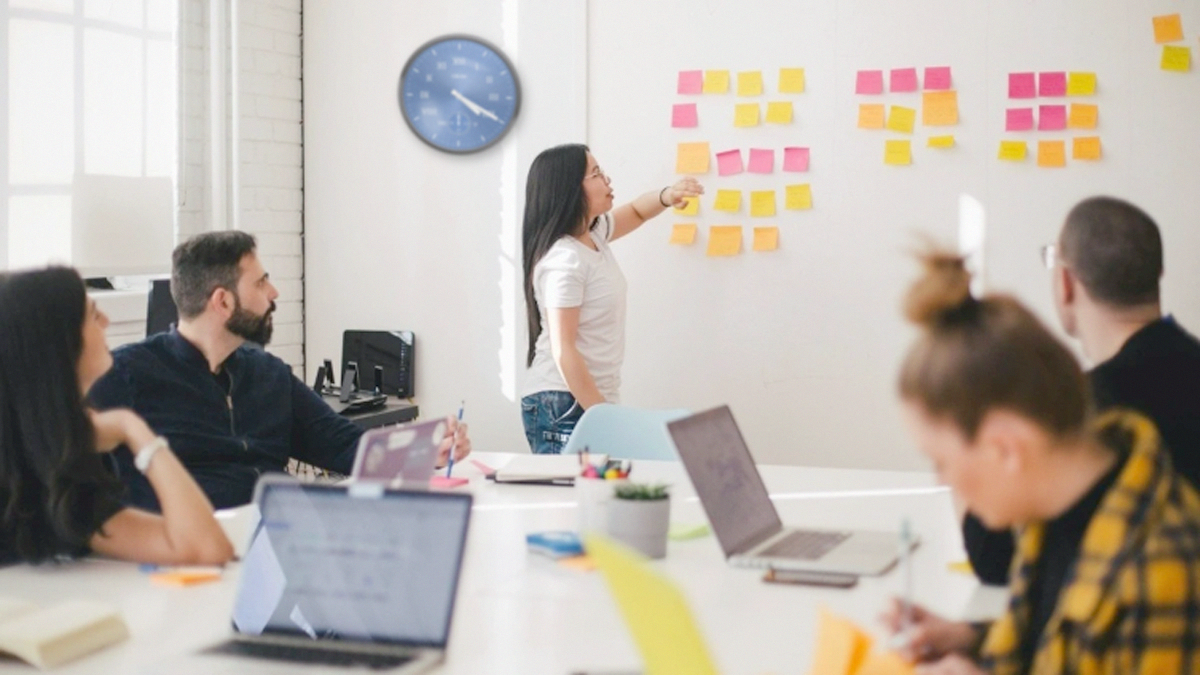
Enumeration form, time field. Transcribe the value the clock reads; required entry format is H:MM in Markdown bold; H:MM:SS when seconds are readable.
**4:20**
